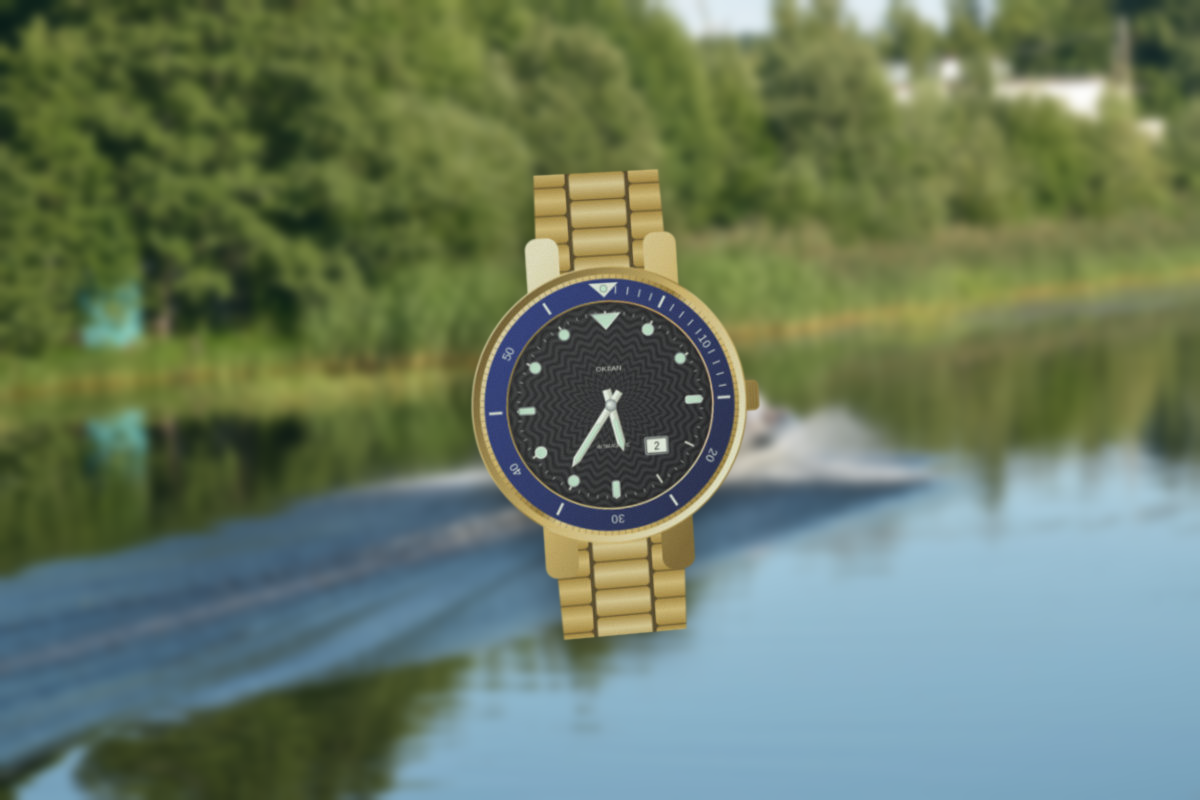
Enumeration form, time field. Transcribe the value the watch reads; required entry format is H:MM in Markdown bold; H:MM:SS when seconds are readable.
**5:36**
